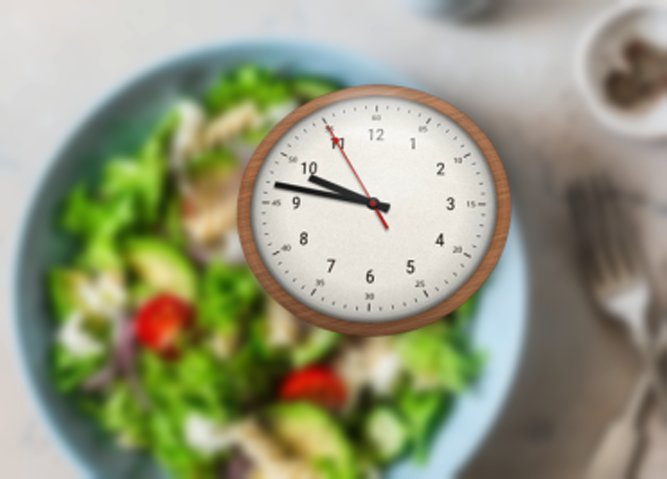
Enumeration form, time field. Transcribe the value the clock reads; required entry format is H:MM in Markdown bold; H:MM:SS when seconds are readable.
**9:46:55**
